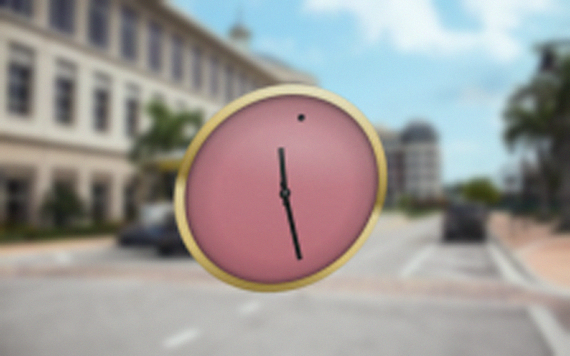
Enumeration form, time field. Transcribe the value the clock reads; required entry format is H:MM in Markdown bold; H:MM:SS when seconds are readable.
**11:26**
